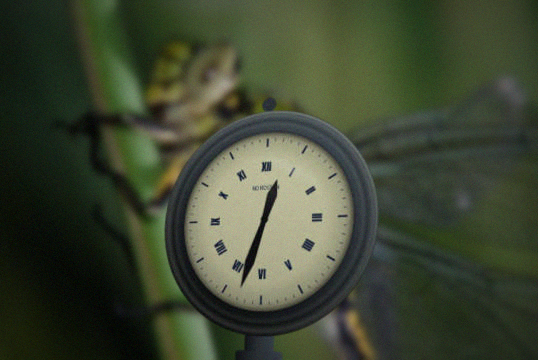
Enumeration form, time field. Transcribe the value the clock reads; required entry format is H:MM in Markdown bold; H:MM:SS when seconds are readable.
**12:33**
